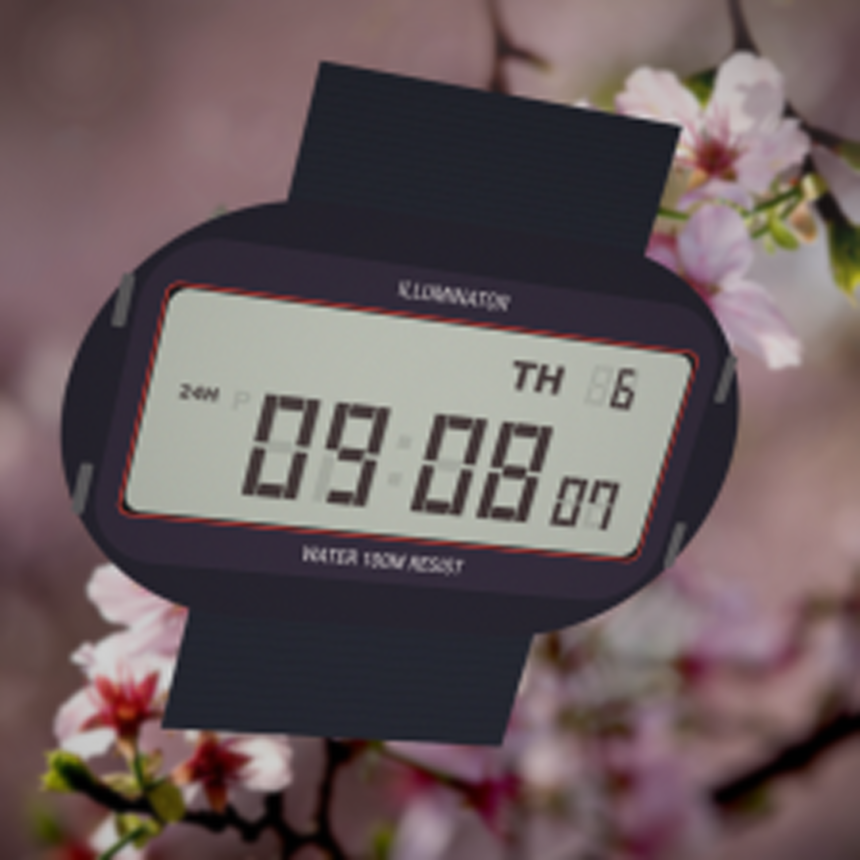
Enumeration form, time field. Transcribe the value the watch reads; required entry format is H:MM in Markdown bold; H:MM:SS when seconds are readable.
**9:08:07**
